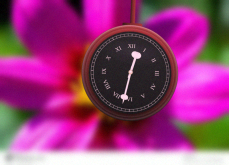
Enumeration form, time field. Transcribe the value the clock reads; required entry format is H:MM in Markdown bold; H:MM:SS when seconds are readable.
**12:32**
